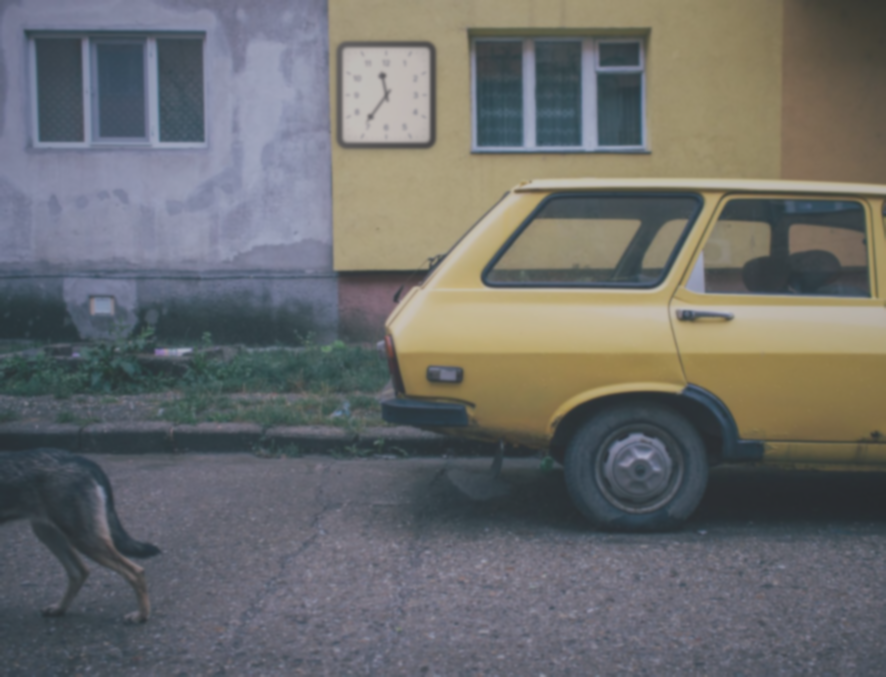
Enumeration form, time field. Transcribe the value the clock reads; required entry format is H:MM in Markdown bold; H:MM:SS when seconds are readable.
**11:36**
